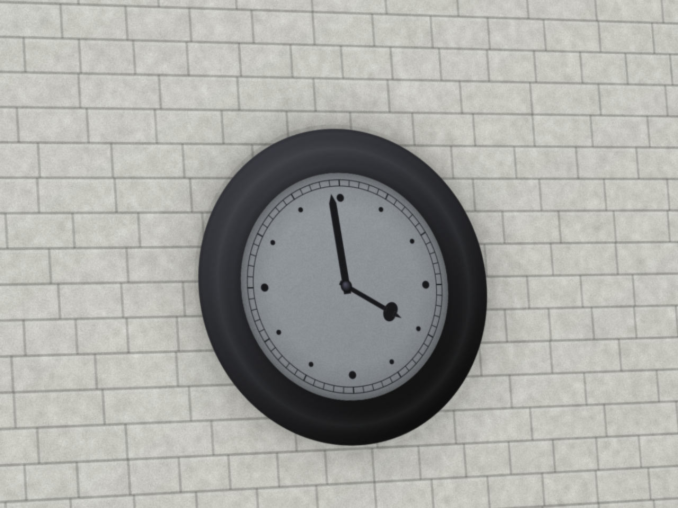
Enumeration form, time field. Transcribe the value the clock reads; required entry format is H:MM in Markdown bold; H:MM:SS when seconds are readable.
**3:59**
